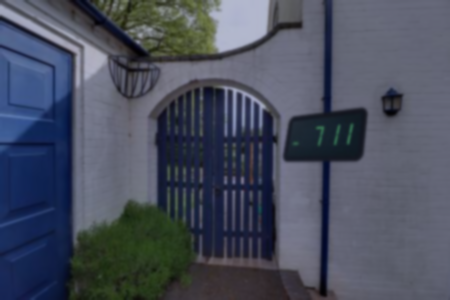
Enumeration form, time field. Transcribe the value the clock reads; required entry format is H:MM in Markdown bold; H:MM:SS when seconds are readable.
**7:11**
